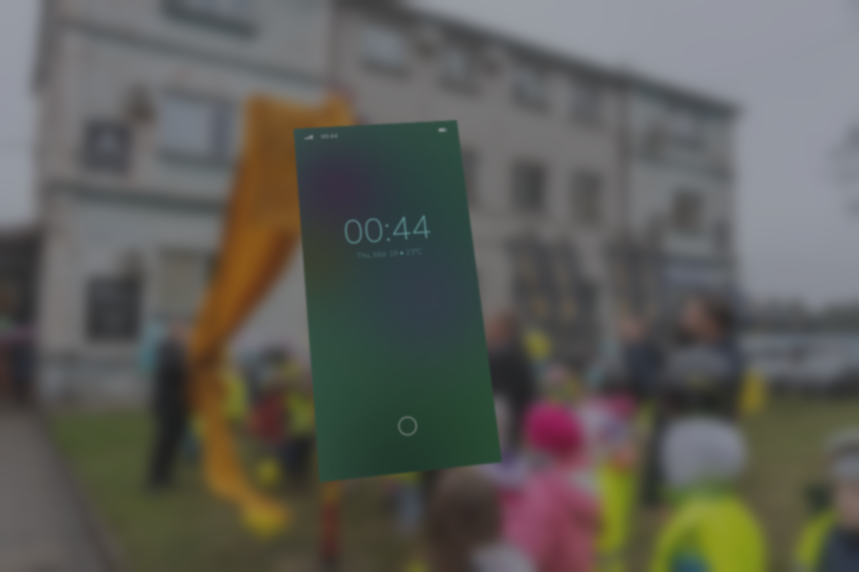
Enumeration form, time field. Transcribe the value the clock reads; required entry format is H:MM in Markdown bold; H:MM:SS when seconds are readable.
**0:44**
